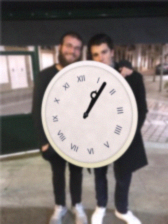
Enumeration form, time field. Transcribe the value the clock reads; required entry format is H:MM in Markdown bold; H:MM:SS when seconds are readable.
**1:07**
